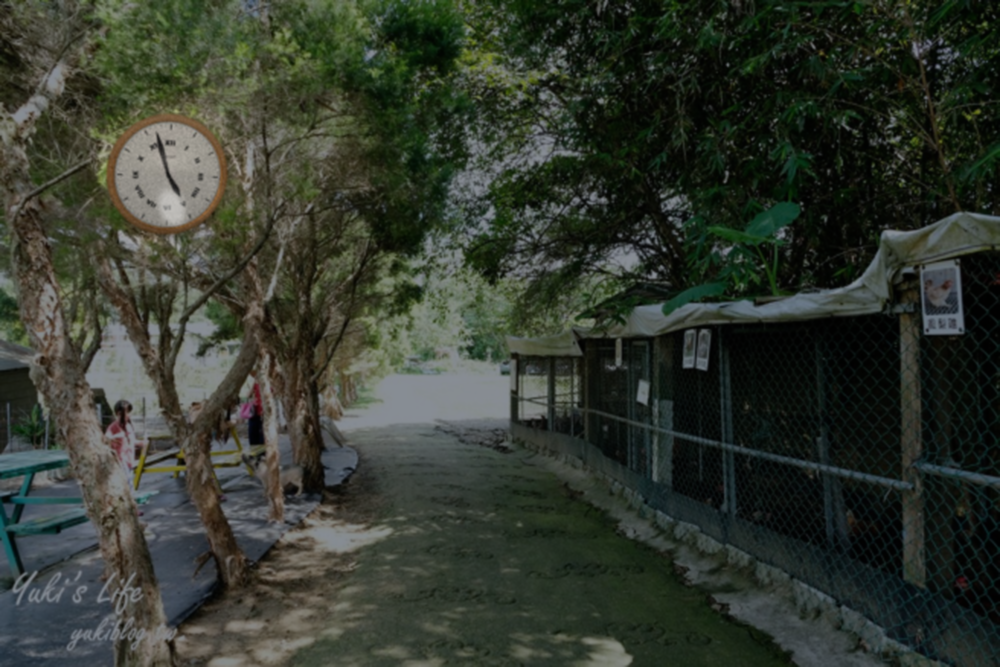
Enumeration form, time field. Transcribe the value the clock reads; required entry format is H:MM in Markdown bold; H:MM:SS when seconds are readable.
**4:57**
